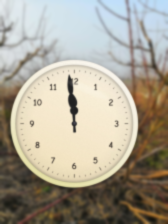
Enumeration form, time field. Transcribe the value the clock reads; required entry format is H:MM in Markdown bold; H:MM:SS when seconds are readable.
**11:59**
